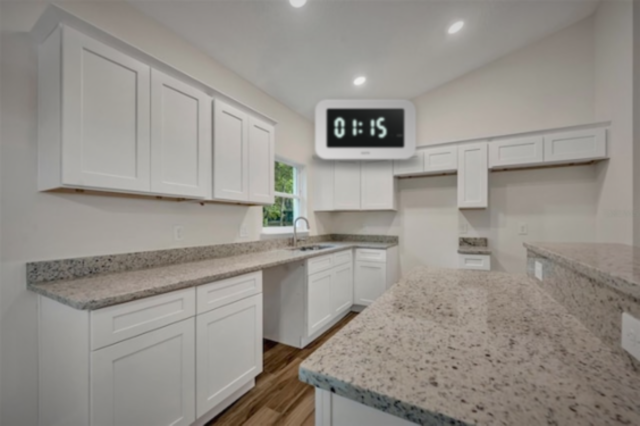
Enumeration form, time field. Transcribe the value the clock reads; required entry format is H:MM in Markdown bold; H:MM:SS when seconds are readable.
**1:15**
